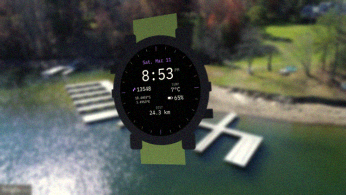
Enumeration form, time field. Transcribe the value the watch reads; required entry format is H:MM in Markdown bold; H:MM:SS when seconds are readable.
**8:53**
